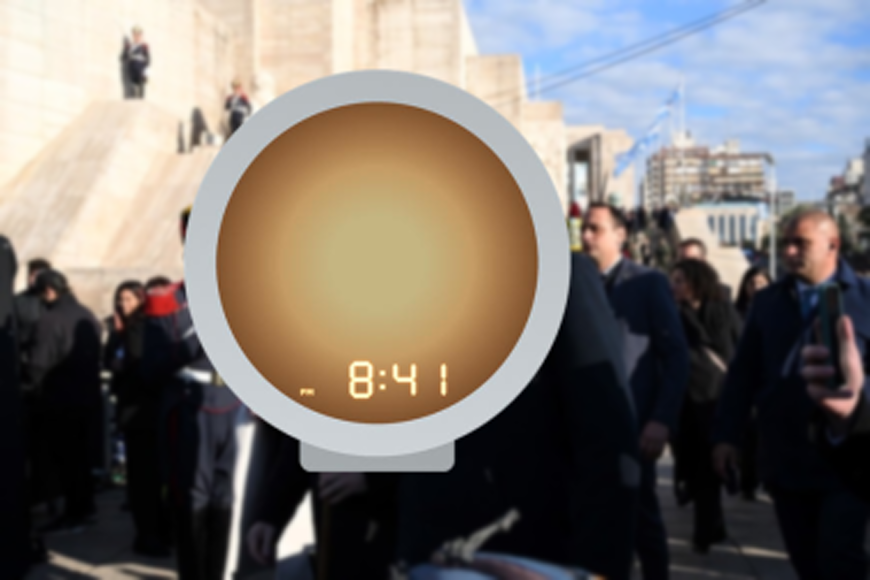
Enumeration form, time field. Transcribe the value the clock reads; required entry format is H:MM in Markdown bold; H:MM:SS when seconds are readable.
**8:41**
